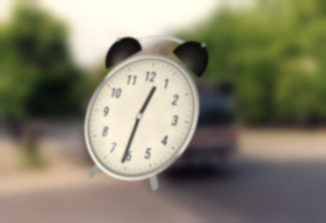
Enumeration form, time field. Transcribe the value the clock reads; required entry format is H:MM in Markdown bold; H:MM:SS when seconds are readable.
**12:31**
